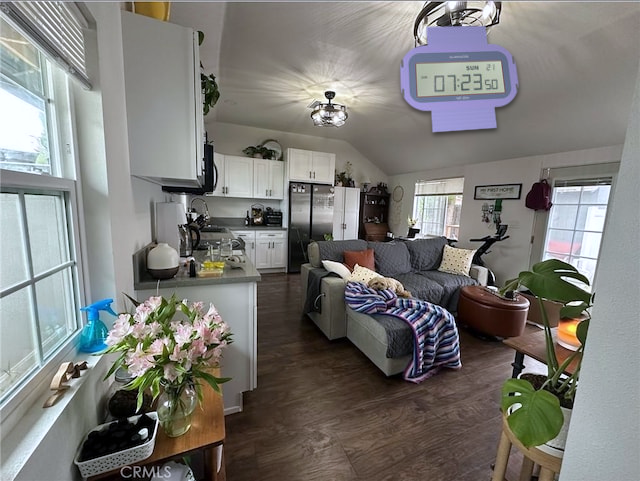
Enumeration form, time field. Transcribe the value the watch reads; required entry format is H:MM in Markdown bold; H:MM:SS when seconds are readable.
**7:23:50**
